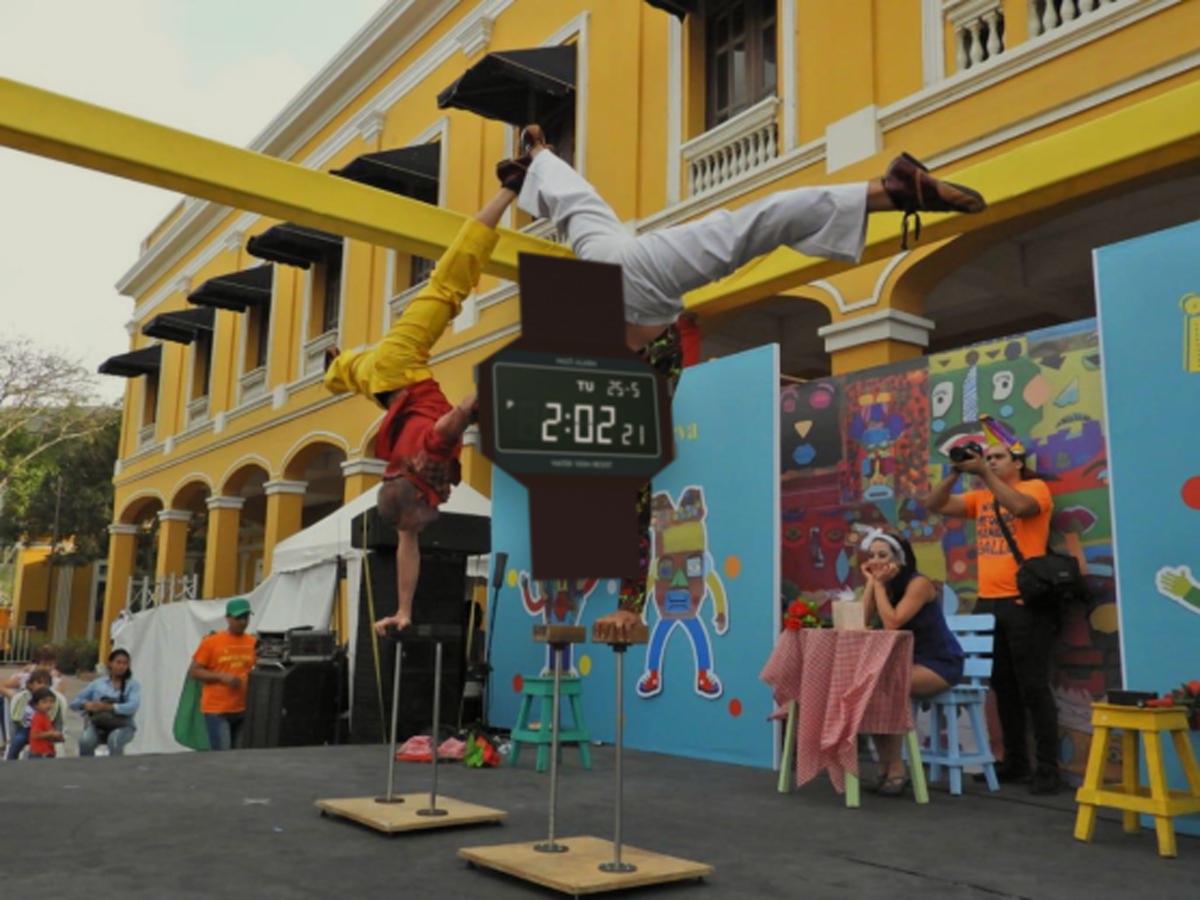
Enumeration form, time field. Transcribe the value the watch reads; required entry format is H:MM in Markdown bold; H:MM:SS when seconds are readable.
**2:02**
